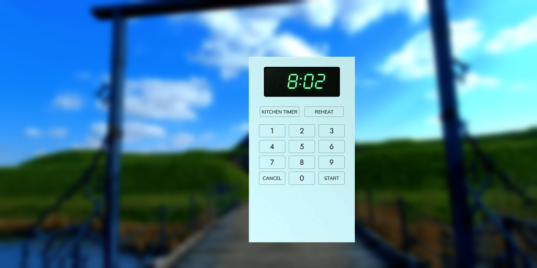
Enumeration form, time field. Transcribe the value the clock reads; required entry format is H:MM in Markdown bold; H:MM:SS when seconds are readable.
**8:02**
